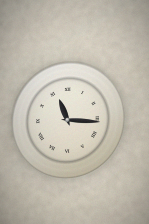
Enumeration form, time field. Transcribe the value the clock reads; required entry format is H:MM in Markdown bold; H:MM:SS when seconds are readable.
**11:16**
